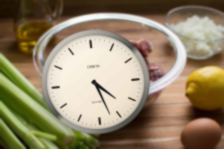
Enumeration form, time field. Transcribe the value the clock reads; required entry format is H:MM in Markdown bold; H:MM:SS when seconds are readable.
**4:27**
